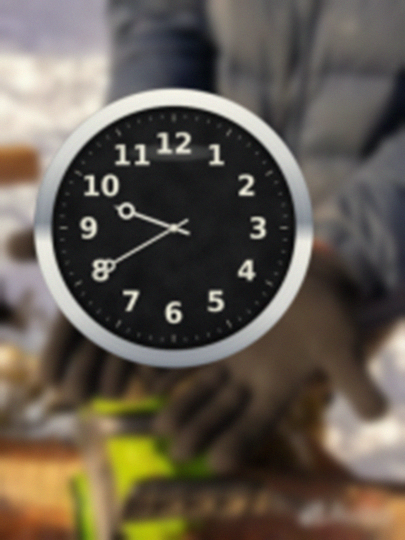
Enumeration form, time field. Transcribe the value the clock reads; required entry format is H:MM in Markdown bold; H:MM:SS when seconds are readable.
**9:40**
